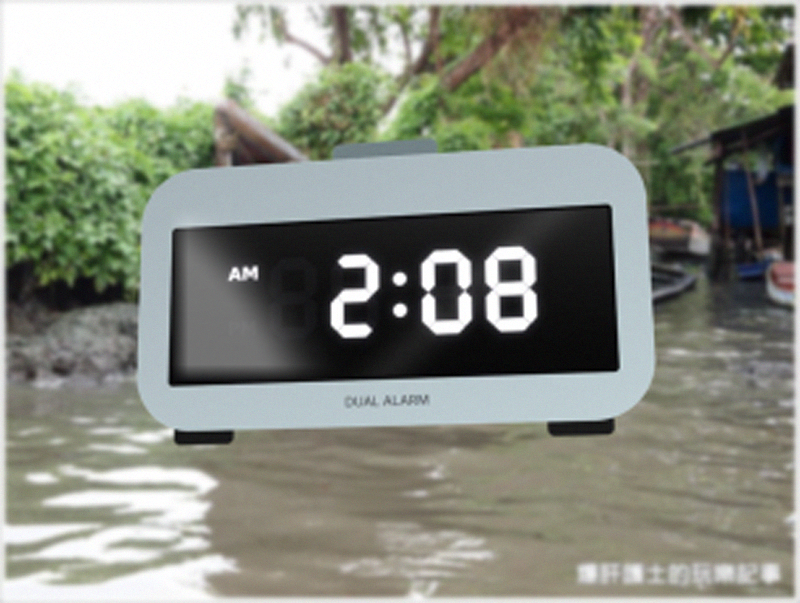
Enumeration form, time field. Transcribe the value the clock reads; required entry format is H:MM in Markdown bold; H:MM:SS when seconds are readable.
**2:08**
